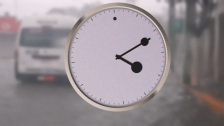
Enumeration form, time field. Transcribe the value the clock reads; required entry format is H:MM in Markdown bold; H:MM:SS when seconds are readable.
**4:11**
